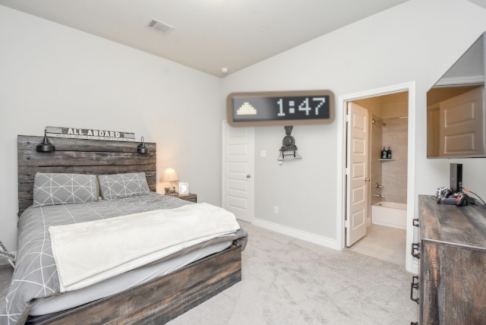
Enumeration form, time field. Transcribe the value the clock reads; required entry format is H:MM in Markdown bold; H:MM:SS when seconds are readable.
**1:47**
